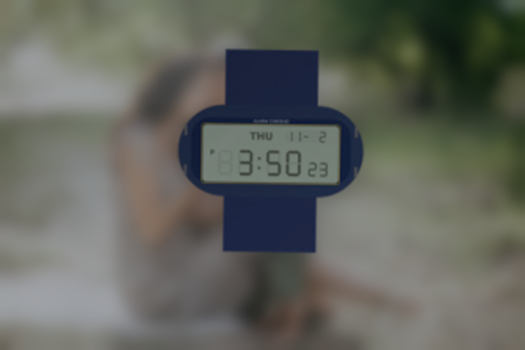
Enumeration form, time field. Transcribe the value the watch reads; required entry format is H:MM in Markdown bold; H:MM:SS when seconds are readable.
**3:50:23**
